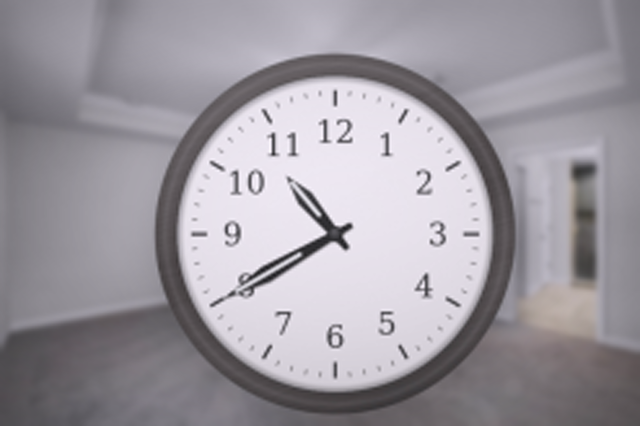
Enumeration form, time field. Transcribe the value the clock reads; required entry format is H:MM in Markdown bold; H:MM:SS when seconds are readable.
**10:40**
